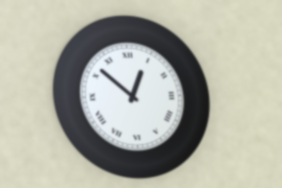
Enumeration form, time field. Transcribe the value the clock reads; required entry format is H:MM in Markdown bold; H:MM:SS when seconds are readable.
**12:52**
